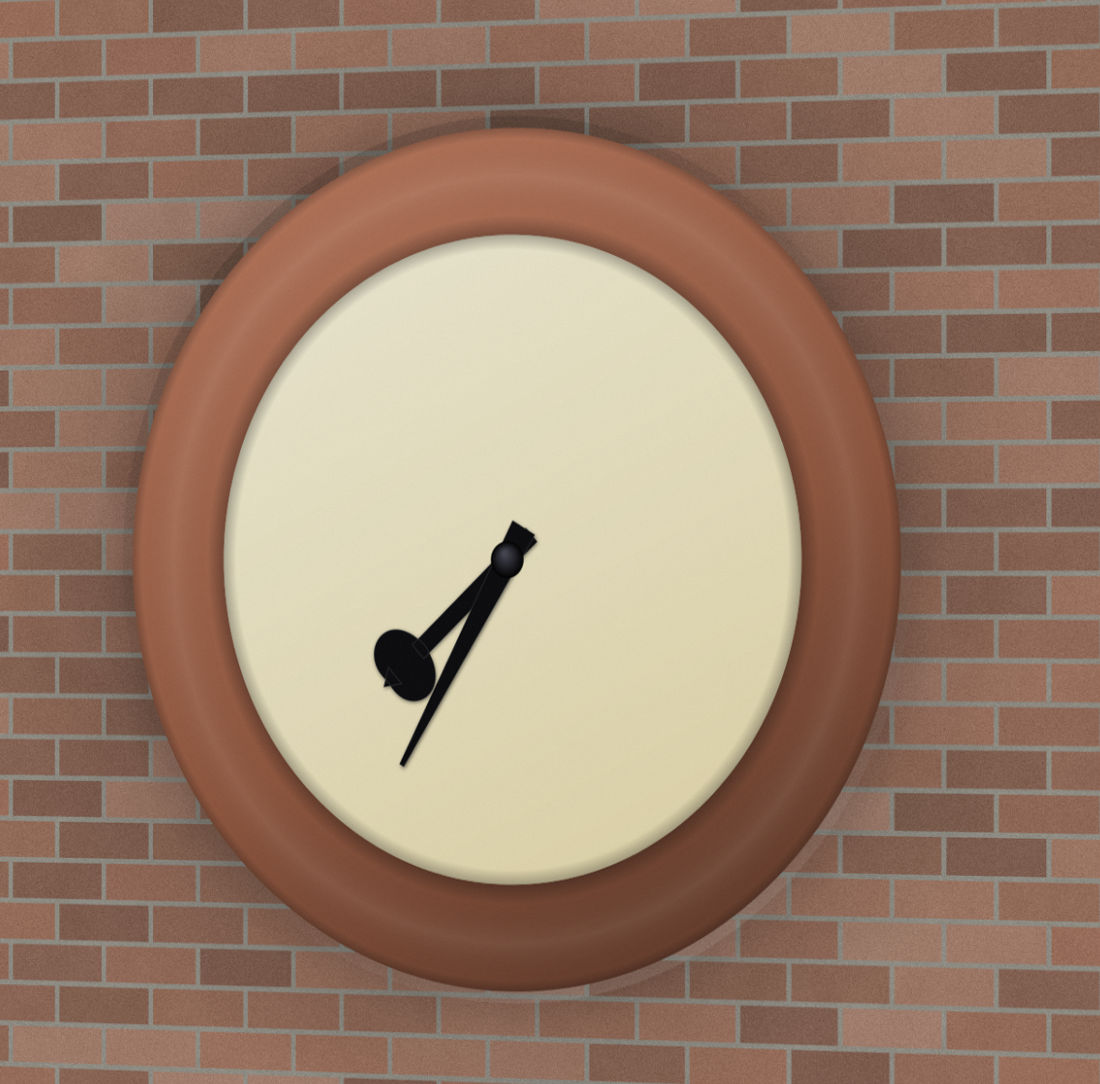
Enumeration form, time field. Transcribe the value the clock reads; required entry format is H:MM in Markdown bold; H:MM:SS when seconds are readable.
**7:35**
